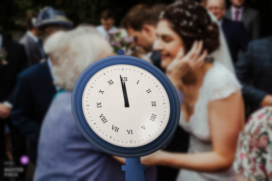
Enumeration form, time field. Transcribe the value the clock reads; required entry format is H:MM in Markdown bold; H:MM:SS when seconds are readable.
**11:59**
